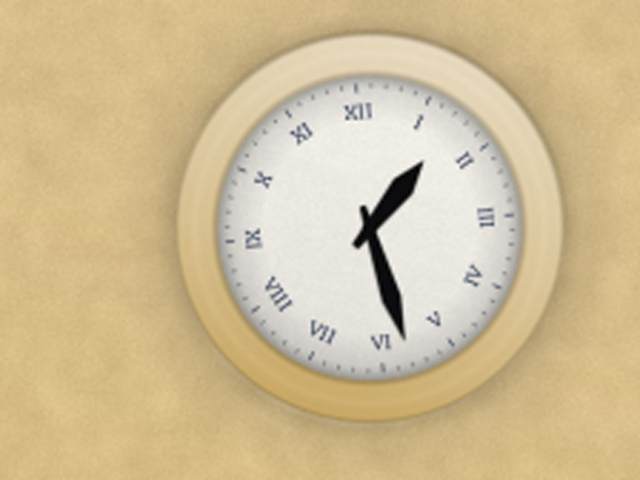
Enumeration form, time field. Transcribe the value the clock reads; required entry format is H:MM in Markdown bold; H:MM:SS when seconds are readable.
**1:28**
